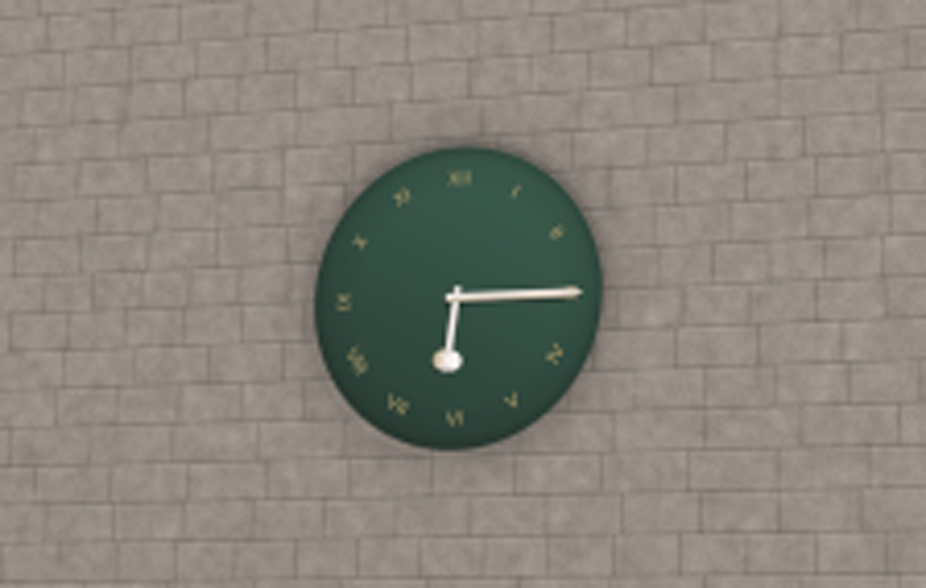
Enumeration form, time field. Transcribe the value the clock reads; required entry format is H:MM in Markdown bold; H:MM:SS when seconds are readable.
**6:15**
